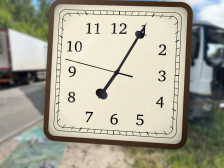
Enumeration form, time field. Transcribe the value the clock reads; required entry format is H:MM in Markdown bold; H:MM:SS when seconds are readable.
**7:04:47**
